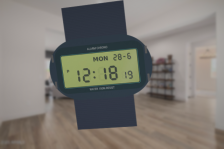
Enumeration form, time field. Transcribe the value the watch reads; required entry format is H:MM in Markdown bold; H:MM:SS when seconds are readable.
**12:18:19**
